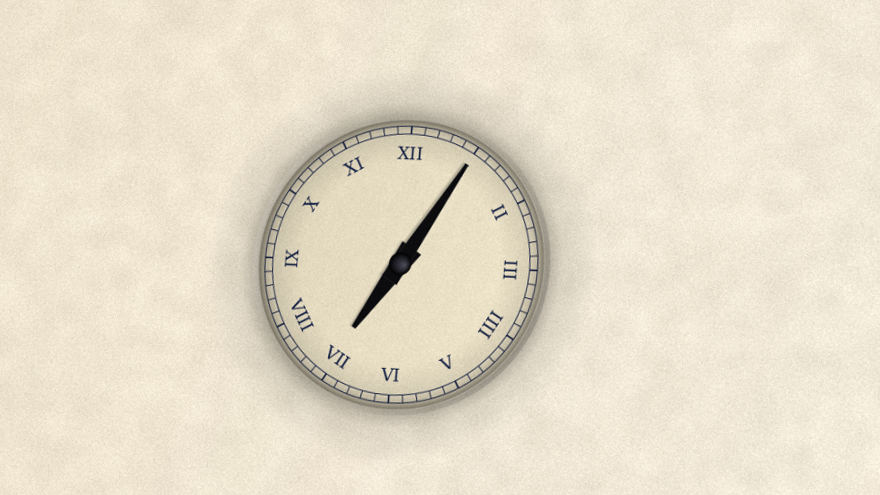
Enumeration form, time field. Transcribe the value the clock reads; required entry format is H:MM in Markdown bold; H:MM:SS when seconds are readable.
**7:05**
